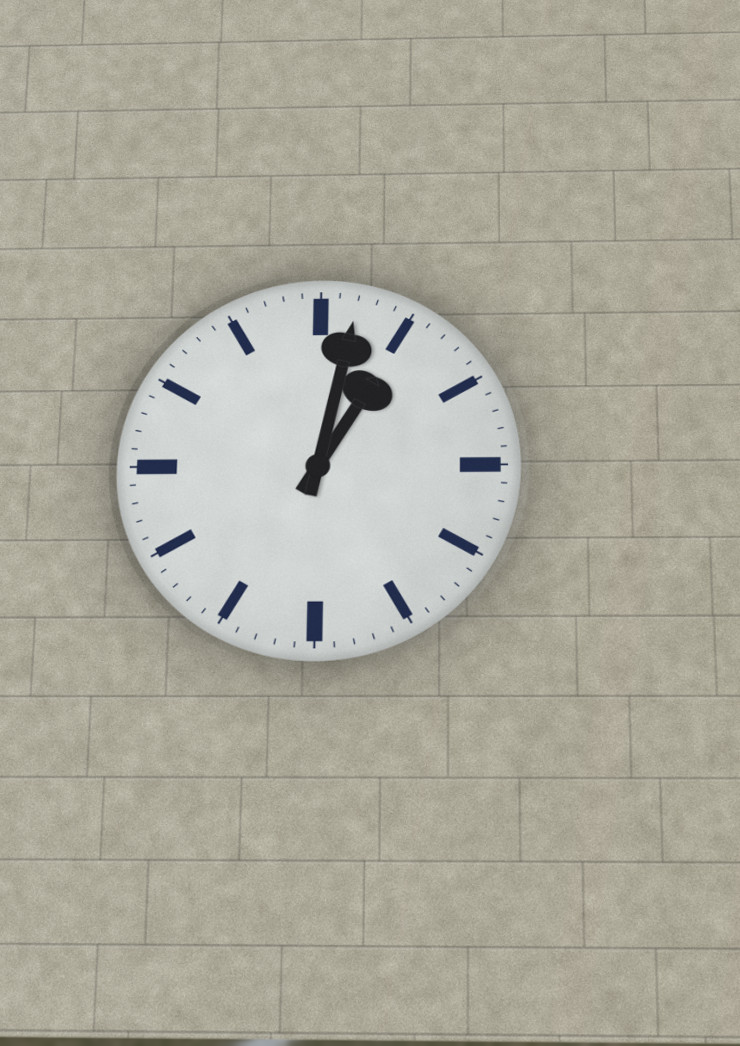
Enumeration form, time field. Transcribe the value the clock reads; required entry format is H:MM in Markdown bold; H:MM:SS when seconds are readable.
**1:02**
